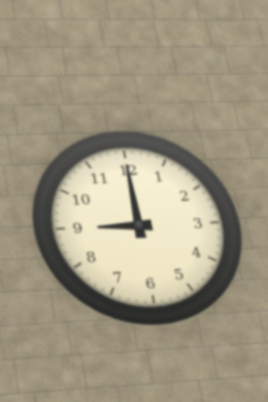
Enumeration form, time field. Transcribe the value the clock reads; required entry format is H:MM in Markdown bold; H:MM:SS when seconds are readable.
**9:00**
